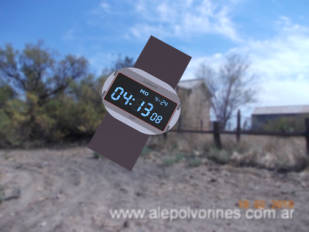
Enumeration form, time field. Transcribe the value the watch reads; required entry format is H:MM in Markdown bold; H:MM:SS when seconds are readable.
**4:13:08**
